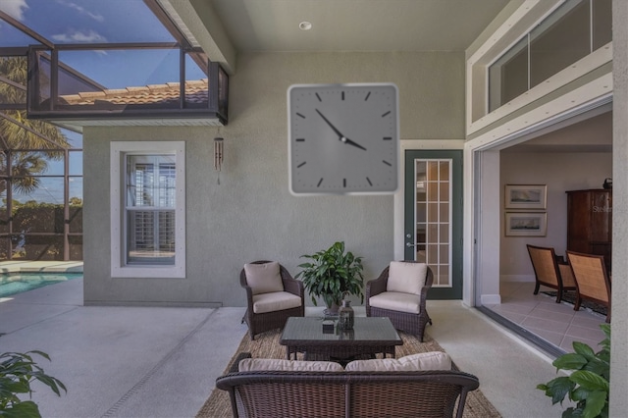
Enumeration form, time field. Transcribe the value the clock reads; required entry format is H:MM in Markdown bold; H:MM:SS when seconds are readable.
**3:53**
